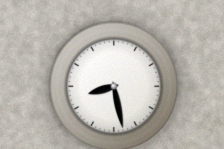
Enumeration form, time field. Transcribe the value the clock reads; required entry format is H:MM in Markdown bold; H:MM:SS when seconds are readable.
**8:28**
